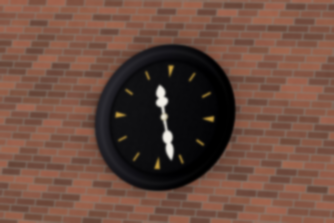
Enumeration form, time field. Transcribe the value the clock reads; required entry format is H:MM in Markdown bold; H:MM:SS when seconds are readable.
**11:27**
